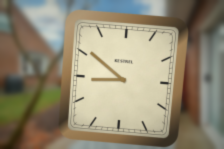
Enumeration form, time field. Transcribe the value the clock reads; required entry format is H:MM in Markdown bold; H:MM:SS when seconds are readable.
**8:51**
